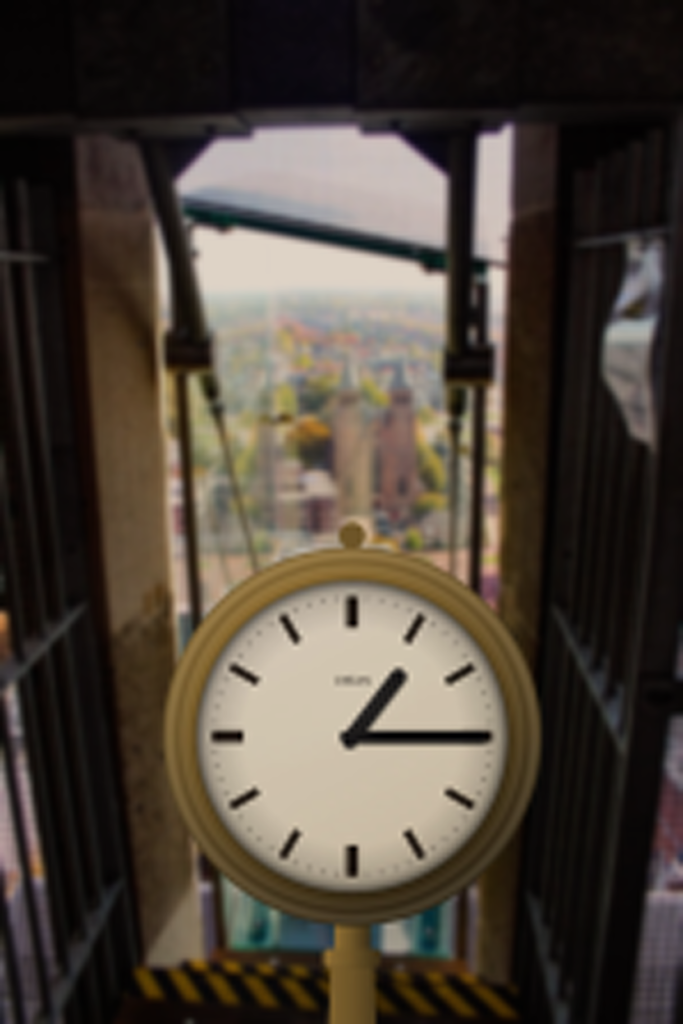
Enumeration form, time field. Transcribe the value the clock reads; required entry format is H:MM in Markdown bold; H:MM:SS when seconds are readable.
**1:15**
